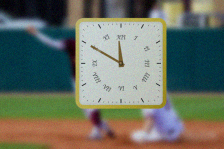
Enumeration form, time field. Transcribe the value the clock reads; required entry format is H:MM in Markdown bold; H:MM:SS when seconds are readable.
**11:50**
